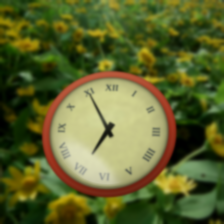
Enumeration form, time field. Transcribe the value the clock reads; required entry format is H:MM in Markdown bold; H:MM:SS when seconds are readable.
**6:55**
